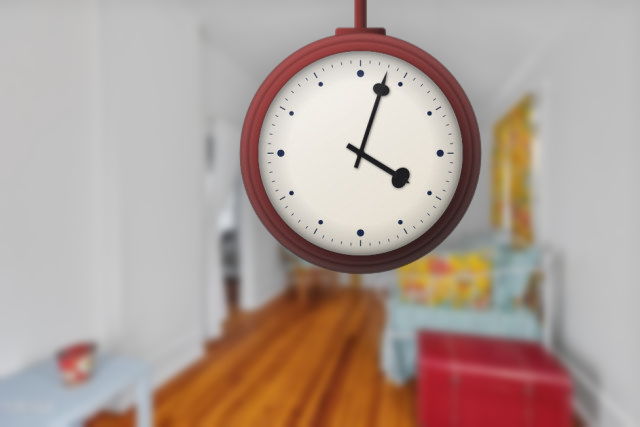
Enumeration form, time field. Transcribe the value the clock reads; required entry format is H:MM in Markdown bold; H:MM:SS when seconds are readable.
**4:03**
